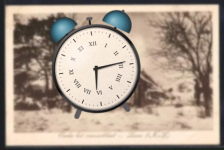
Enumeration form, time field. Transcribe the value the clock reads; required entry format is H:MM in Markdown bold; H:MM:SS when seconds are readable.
**6:14**
